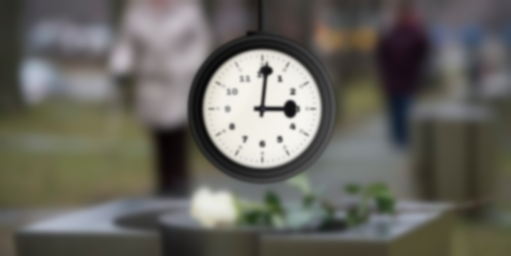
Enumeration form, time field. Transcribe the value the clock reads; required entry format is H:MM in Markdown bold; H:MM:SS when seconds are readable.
**3:01**
